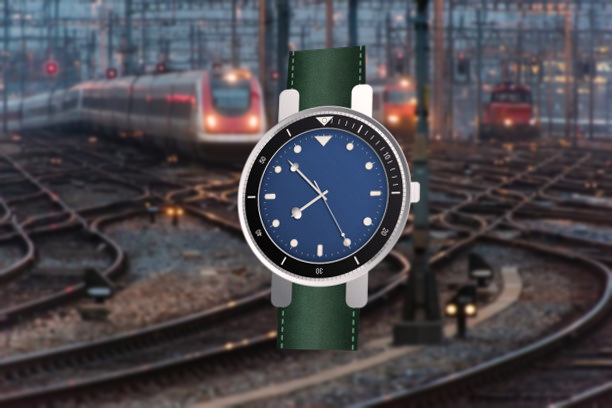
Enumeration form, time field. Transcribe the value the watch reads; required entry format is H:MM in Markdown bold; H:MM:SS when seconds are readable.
**7:52:25**
